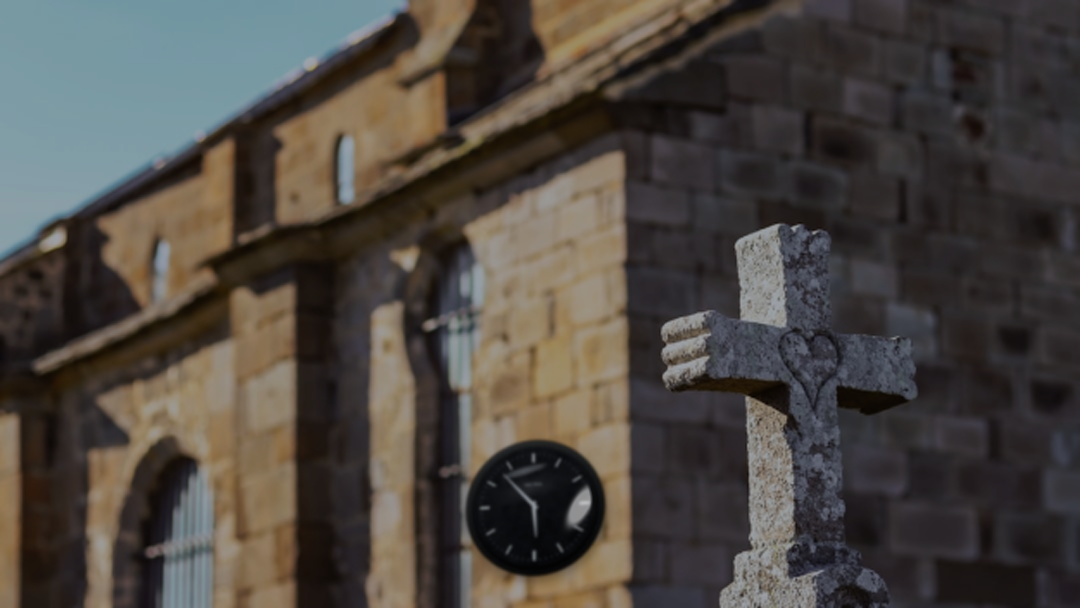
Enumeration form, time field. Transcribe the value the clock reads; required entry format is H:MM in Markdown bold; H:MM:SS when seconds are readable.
**5:53**
